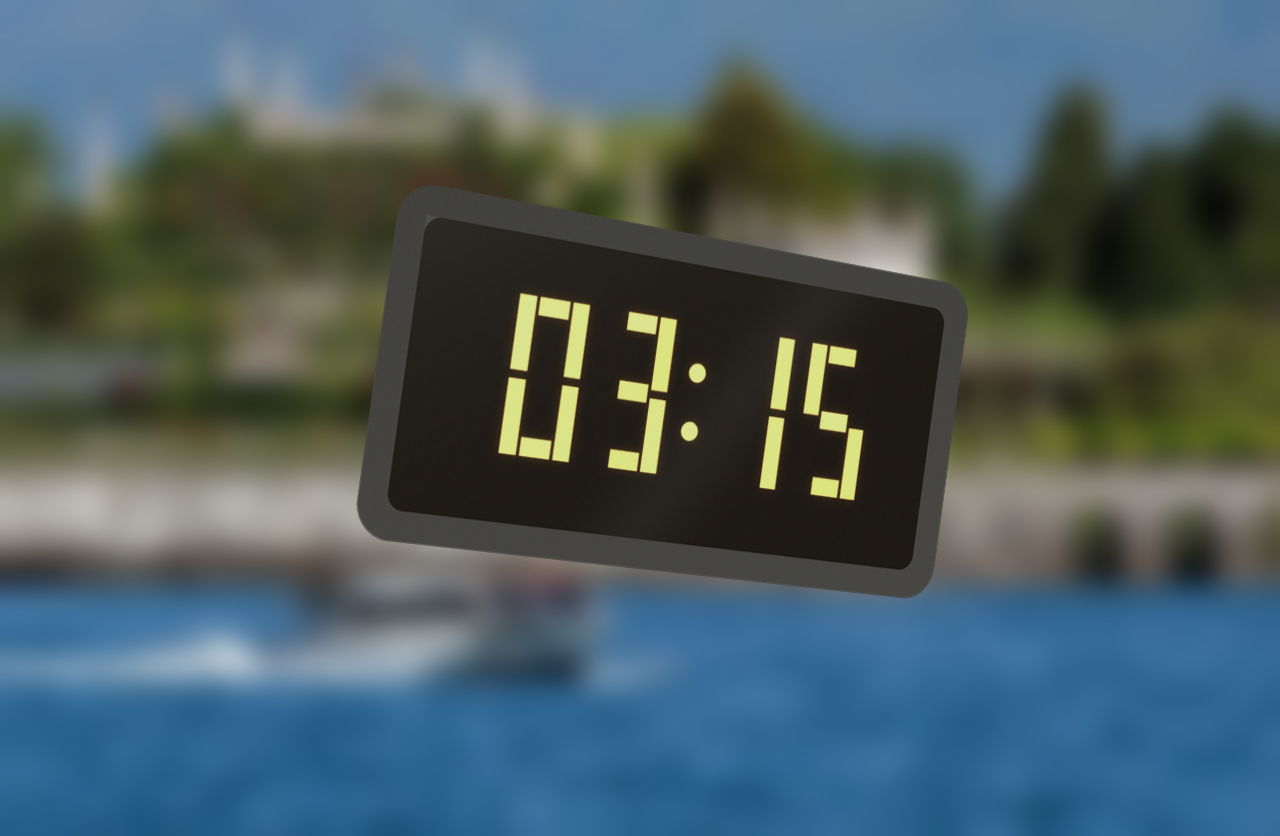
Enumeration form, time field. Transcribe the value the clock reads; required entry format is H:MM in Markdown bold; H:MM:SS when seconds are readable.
**3:15**
